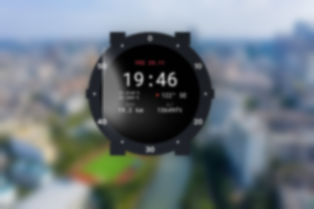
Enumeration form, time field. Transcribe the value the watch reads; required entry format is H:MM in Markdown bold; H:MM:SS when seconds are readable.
**19:46**
